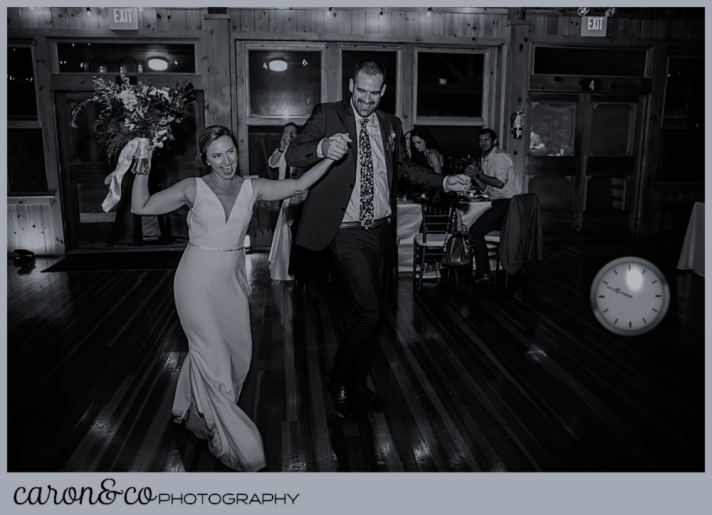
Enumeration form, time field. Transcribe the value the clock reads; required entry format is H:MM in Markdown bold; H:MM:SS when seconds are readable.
**9:49**
